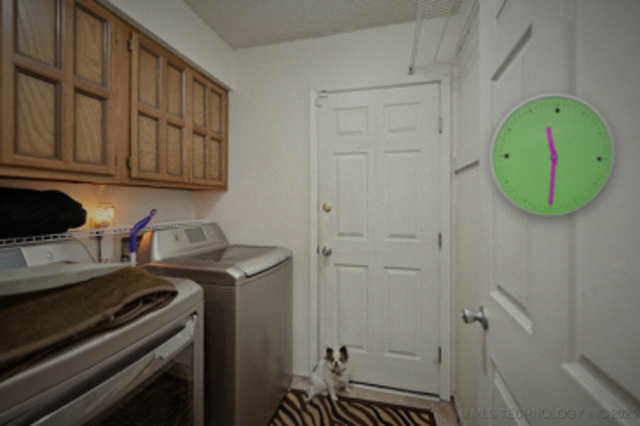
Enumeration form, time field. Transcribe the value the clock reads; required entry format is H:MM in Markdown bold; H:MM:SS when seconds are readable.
**11:30**
